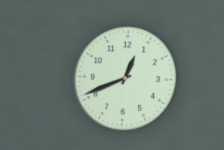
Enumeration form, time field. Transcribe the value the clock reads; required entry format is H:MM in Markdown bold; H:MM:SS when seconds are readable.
**12:41**
